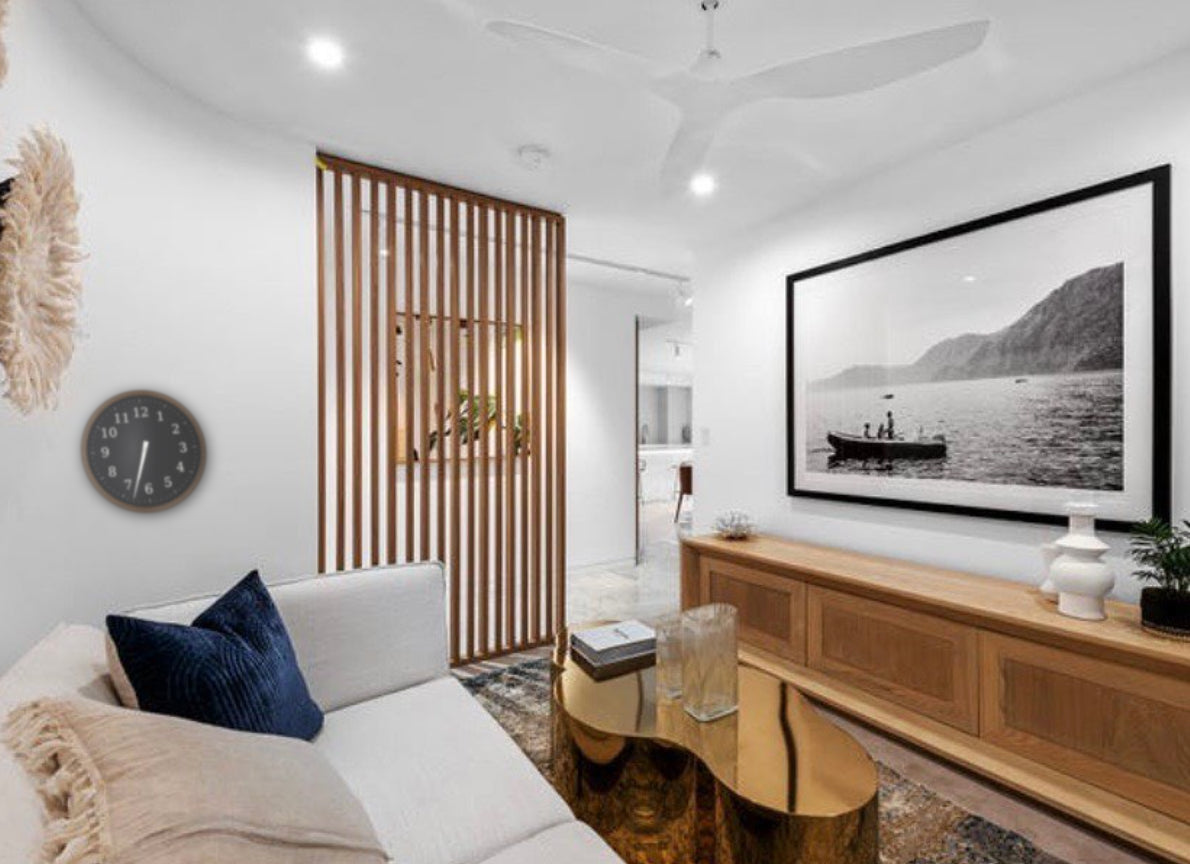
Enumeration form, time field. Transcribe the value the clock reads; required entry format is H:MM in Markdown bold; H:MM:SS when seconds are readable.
**6:33**
